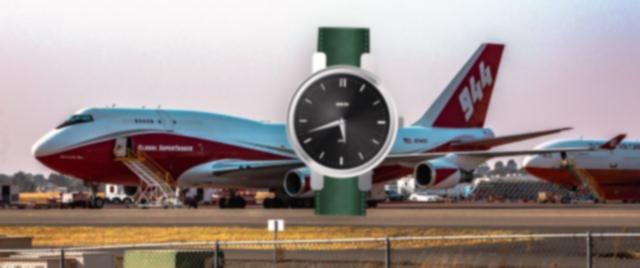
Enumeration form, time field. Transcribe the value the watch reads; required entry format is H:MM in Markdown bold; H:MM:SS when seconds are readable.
**5:42**
